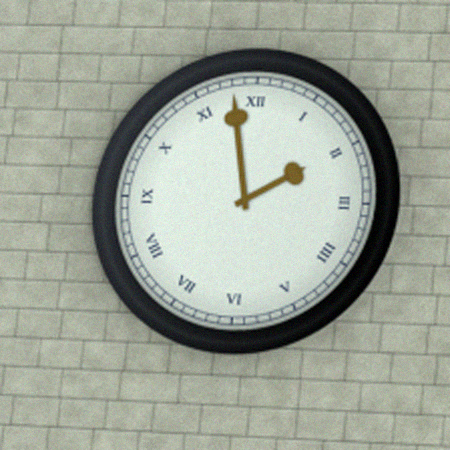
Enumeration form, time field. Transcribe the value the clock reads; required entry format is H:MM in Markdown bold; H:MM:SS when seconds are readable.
**1:58**
